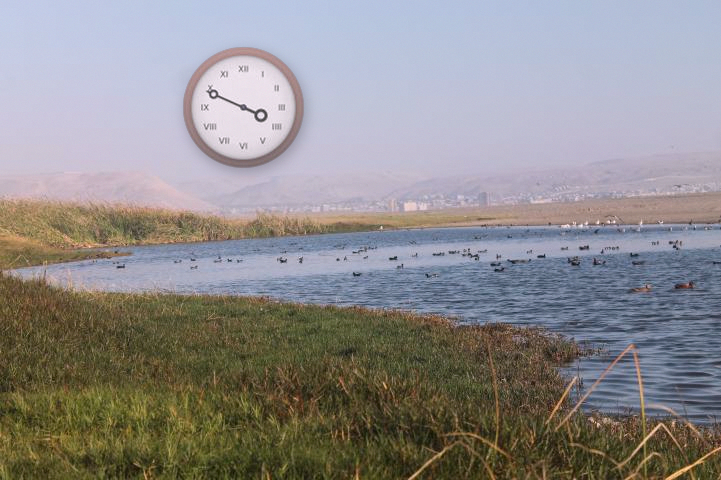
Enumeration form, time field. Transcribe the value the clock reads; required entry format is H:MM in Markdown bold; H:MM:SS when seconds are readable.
**3:49**
